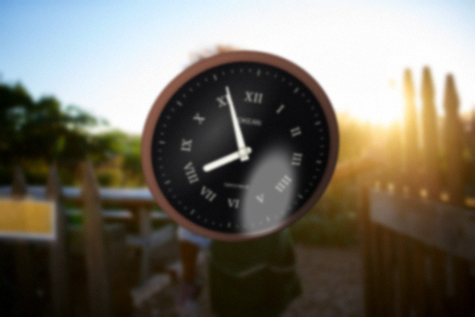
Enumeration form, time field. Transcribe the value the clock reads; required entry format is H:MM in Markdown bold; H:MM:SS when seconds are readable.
**7:56**
